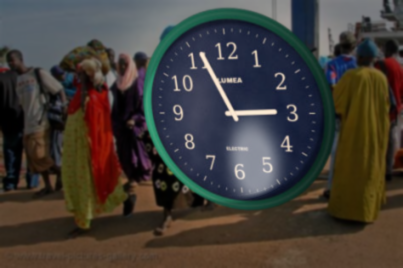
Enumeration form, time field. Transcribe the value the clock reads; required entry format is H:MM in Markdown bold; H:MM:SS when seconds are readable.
**2:56**
